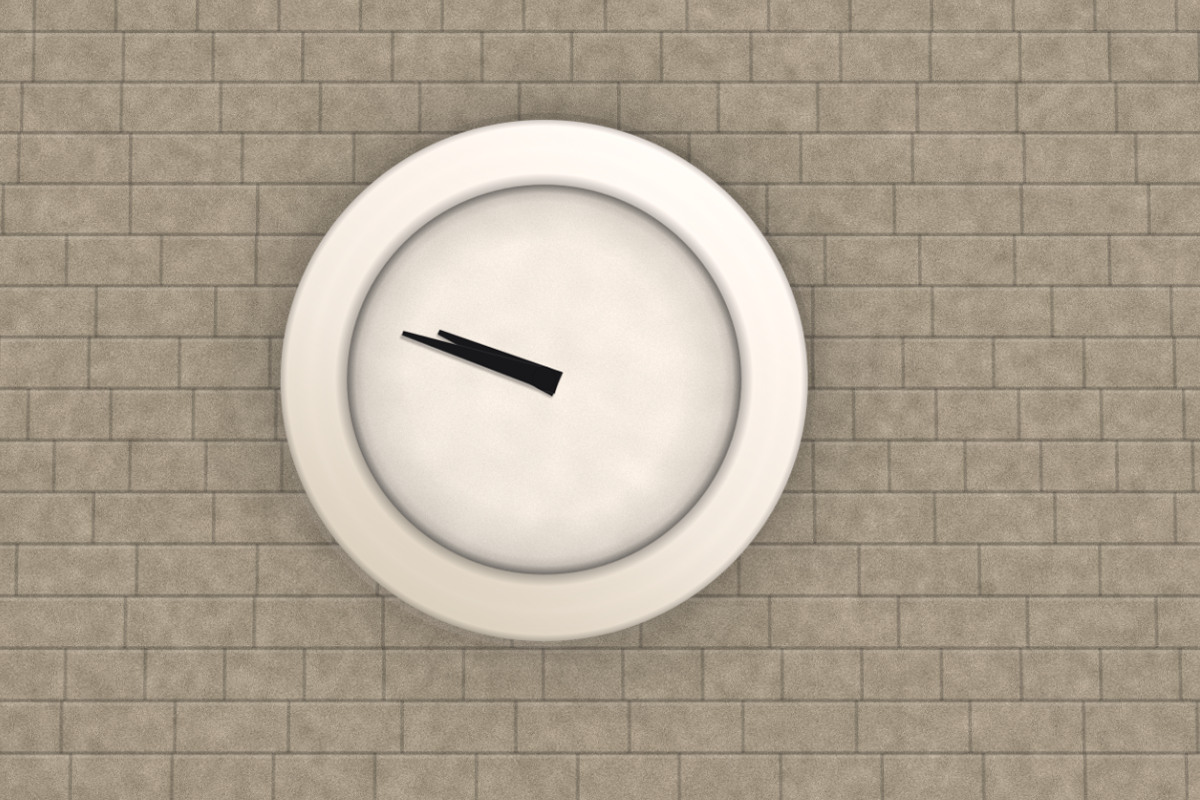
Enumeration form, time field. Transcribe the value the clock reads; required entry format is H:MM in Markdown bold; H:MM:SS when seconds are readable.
**9:48**
